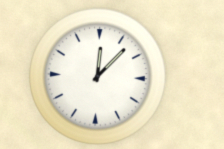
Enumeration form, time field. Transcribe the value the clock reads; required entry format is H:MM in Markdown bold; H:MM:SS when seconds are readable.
**12:07**
